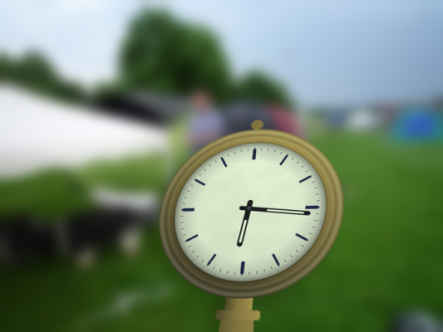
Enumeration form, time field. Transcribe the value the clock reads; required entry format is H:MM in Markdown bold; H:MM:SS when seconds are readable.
**6:16**
